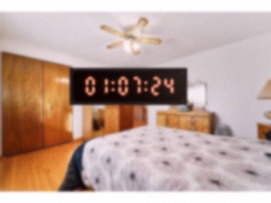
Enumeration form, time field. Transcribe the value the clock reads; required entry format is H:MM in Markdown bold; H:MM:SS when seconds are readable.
**1:07:24**
